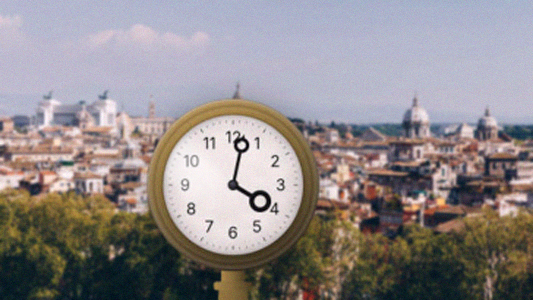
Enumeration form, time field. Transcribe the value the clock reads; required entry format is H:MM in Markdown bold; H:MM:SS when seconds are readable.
**4:02**
